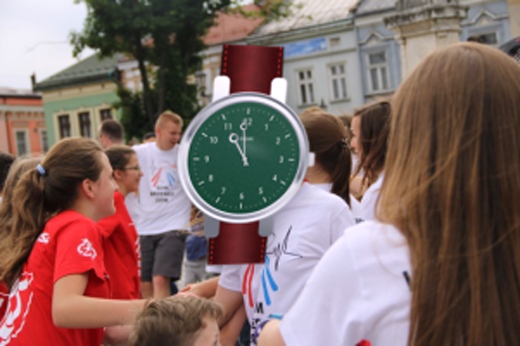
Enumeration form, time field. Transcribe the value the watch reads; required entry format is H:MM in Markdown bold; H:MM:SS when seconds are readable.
**10:59**
